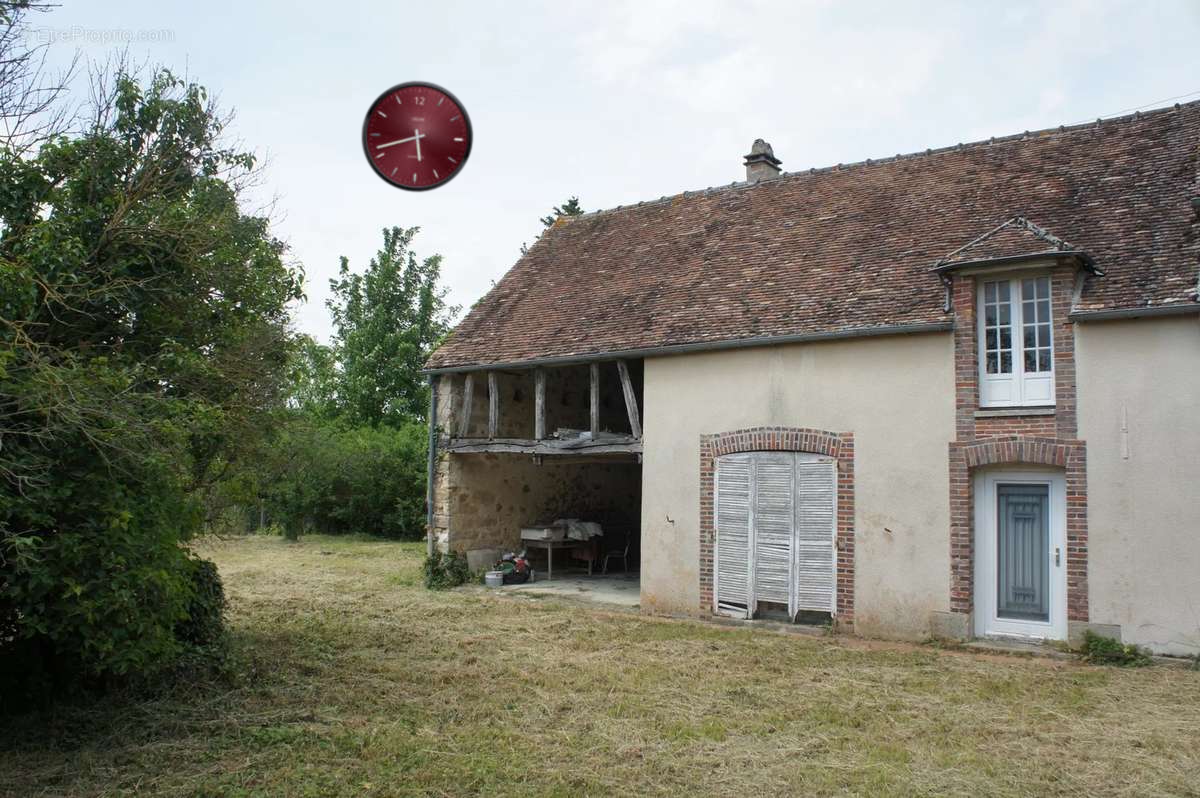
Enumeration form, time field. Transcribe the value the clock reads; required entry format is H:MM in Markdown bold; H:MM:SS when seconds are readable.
**5:42**
